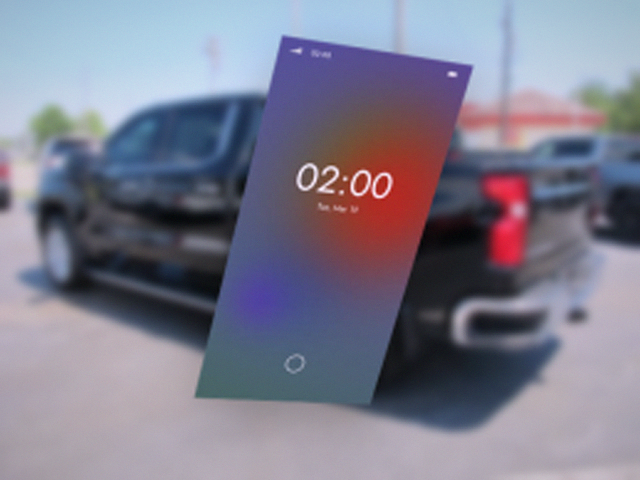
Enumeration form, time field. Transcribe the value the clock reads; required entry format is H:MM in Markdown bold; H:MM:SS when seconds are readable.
**2:00**
